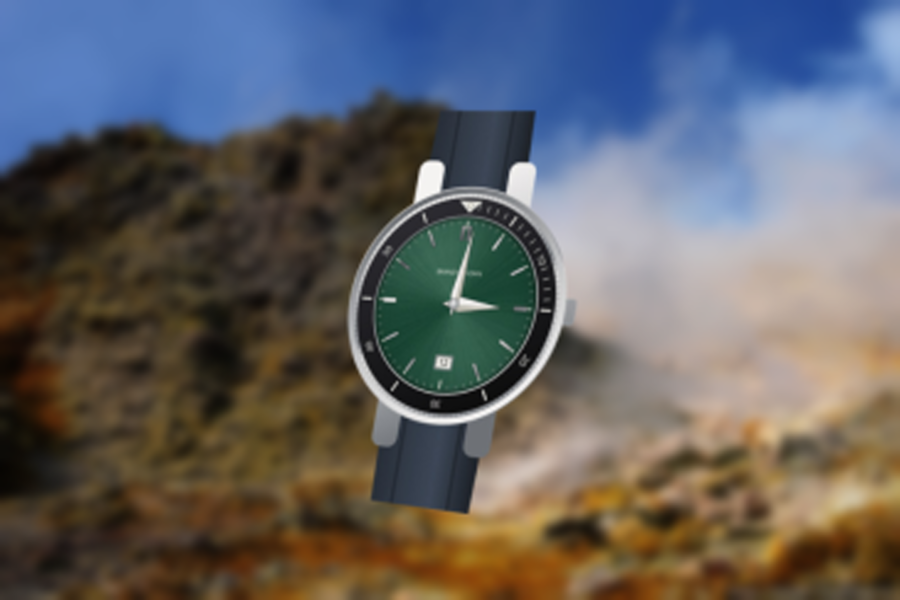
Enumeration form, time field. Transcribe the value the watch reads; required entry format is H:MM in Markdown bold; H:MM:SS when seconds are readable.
**3:01**
